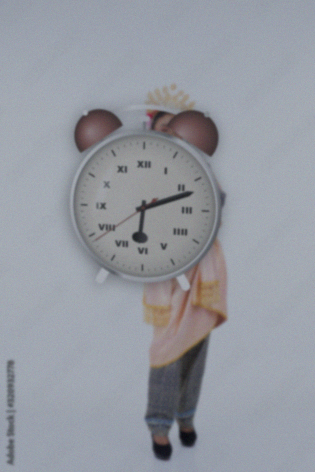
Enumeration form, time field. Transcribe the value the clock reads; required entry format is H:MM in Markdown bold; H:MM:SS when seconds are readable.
**6:11:39**
